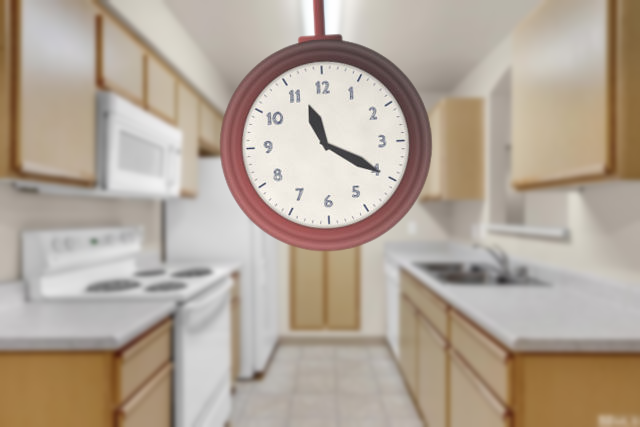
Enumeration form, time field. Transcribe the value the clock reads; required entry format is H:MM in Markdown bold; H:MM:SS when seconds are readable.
**11:20**
